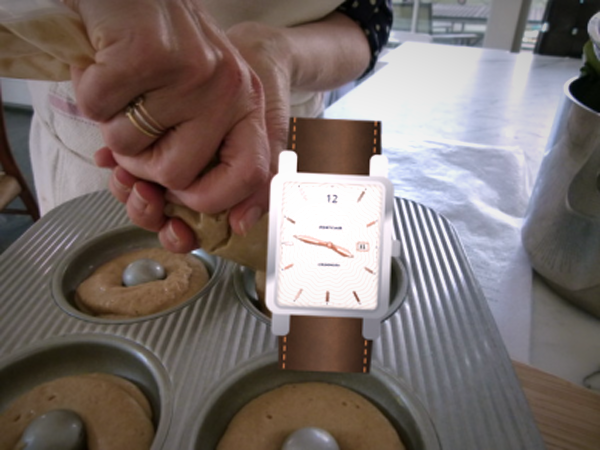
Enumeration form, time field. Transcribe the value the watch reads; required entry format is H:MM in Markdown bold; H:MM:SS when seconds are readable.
**3:47**
